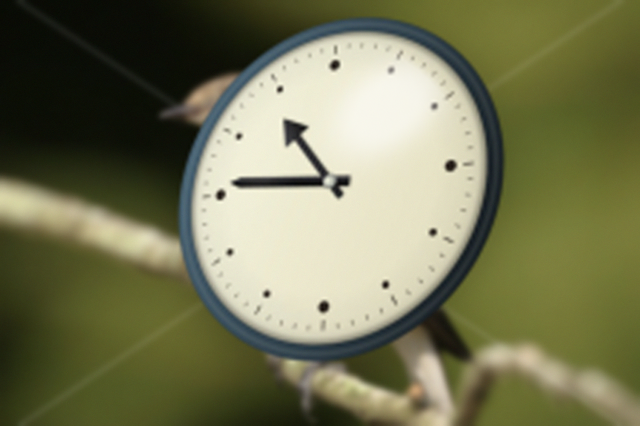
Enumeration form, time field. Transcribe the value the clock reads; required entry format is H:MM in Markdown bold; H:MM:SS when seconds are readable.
**10:46**
